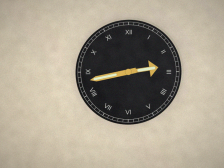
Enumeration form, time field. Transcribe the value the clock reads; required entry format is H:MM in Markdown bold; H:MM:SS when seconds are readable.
**2:43**
